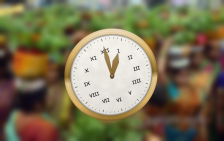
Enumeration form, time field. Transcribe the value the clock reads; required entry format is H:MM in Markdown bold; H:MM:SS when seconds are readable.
**1:00**
